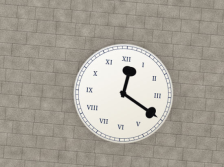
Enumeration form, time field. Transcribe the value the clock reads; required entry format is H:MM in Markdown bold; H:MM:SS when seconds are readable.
**12:20**
